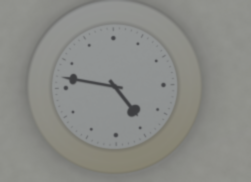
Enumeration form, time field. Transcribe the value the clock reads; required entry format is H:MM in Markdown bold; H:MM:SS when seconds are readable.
**4:47**
